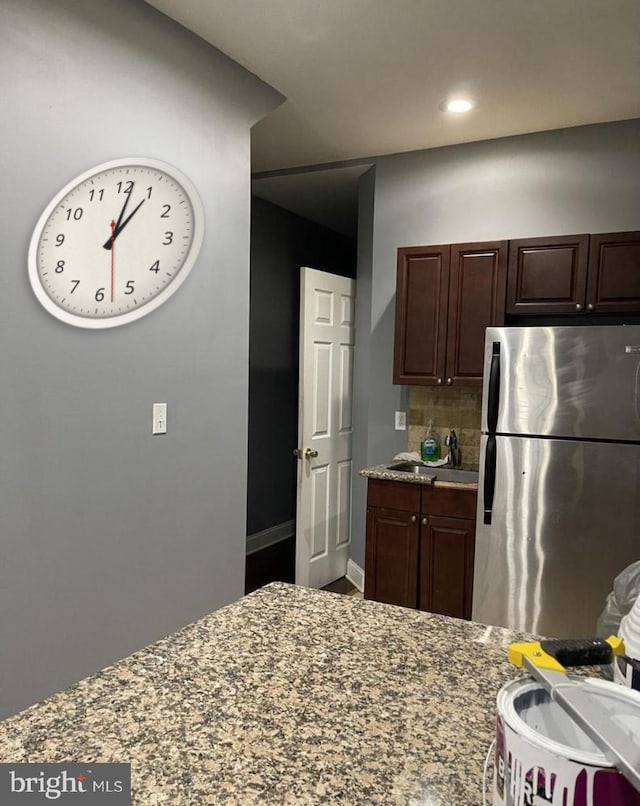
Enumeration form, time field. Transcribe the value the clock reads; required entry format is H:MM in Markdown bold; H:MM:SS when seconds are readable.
**1:01:28**
